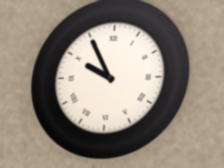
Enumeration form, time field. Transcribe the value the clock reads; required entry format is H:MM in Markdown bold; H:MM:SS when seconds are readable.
**9:55**
